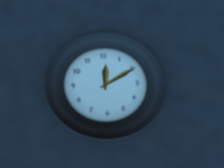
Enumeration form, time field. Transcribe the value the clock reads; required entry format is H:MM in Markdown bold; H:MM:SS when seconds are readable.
**12:10**
